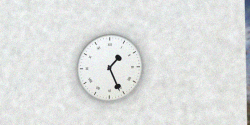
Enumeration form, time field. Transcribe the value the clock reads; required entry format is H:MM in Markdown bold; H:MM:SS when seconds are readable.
**1:26**
